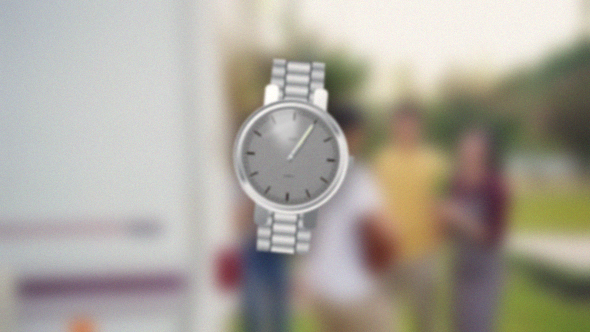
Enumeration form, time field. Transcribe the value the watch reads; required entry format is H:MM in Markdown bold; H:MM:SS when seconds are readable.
**1:05**
